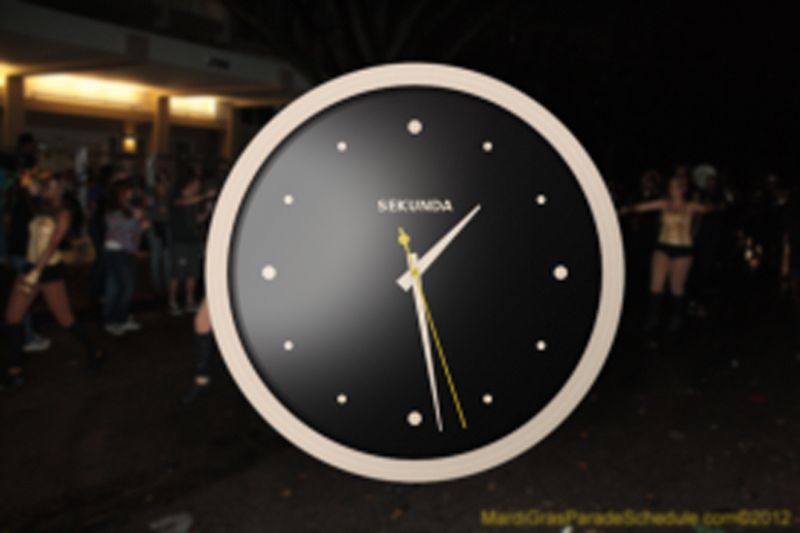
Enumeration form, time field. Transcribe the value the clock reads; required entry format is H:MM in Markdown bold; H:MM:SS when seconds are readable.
**1:28:27**
